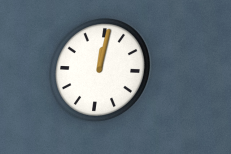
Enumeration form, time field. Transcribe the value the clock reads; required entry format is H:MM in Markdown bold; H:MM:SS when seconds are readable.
**12:01**
